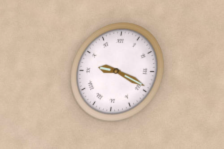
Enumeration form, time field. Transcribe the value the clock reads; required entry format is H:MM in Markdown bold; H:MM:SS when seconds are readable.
**9:19**
